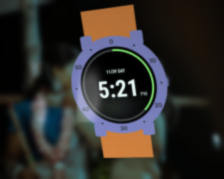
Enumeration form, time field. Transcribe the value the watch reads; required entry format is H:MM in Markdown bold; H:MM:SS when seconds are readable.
**5:21**
